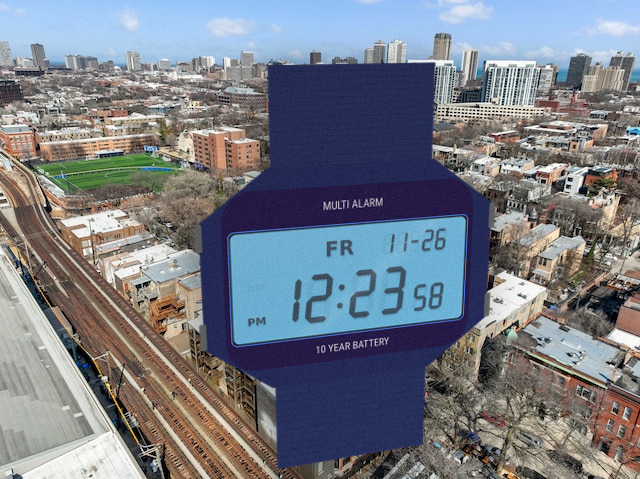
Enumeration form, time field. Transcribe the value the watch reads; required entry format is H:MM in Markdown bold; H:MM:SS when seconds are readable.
**12:23:58**
